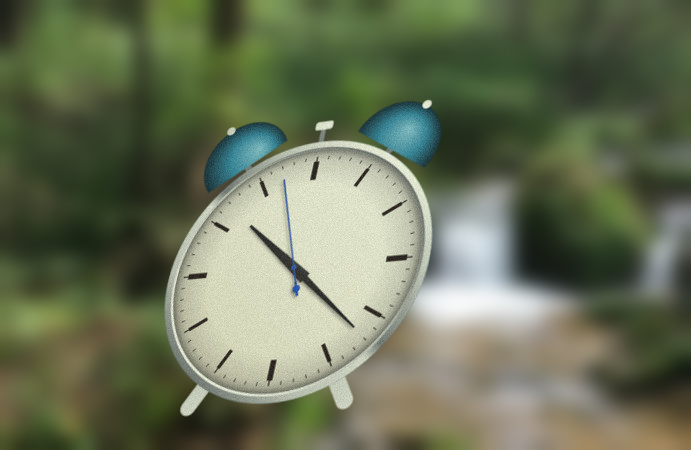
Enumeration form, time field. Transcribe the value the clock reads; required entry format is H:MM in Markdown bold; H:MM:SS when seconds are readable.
**10:21:57**
